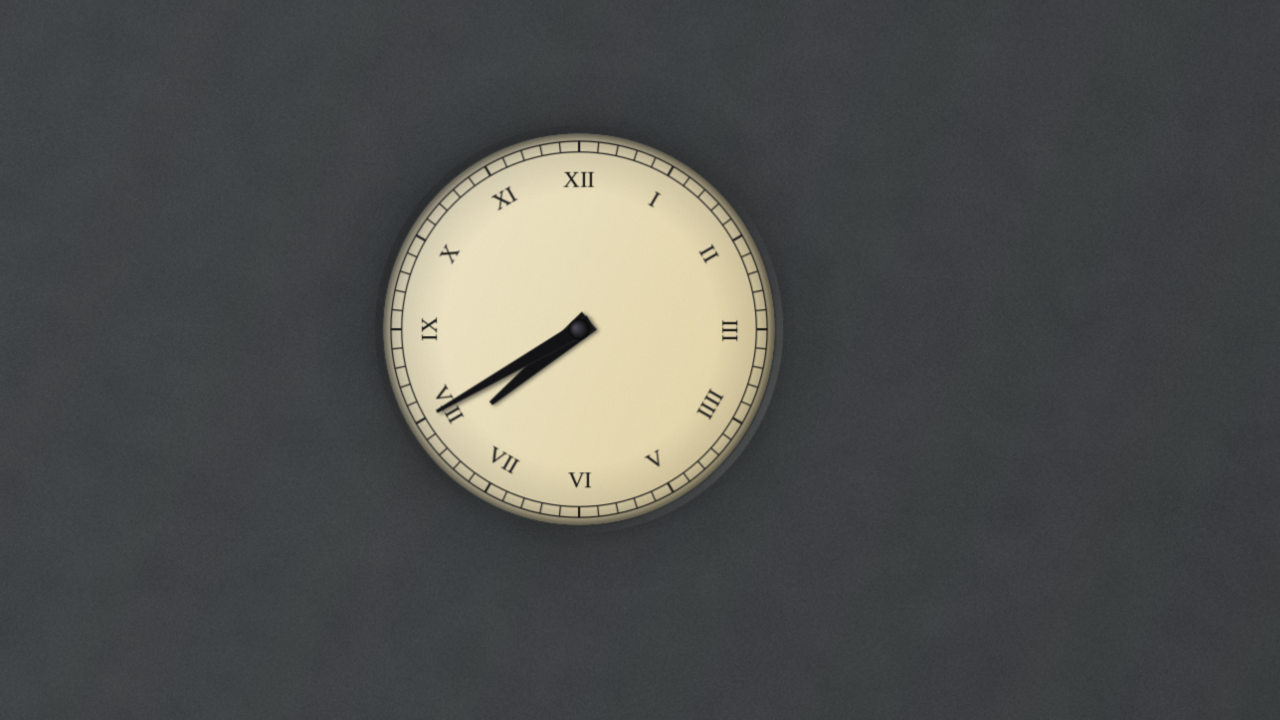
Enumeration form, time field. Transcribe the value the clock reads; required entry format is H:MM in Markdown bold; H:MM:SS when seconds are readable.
**7:40**
